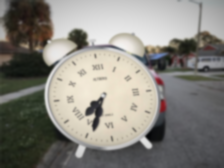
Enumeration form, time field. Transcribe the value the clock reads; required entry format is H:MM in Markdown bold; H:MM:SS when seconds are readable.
**7:34**
